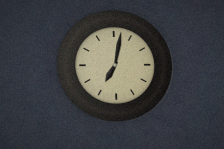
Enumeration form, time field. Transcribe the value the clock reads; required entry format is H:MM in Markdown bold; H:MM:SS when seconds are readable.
**7:02**
